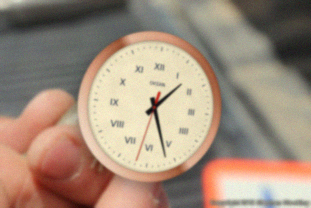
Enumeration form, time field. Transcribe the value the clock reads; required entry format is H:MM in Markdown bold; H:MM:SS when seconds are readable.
**1:26:32**
